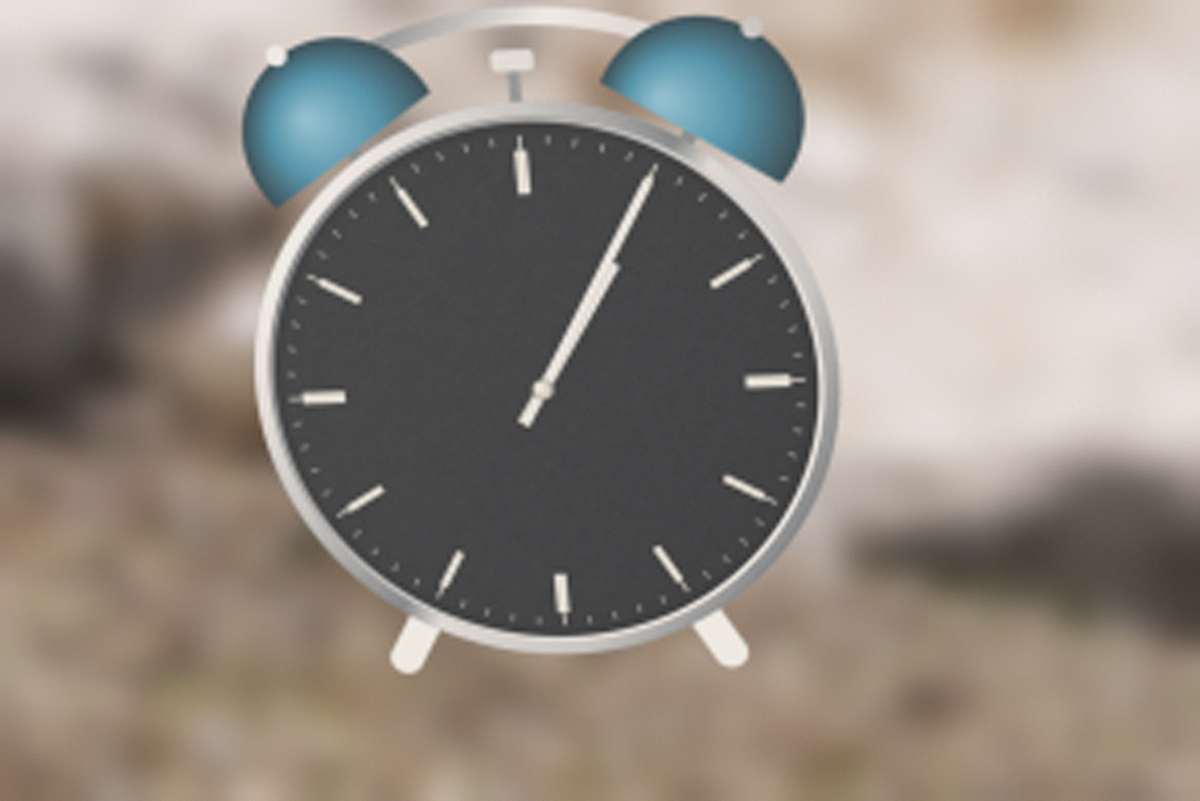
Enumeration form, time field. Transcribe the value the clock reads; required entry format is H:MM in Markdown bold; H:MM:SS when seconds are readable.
**1:05**
